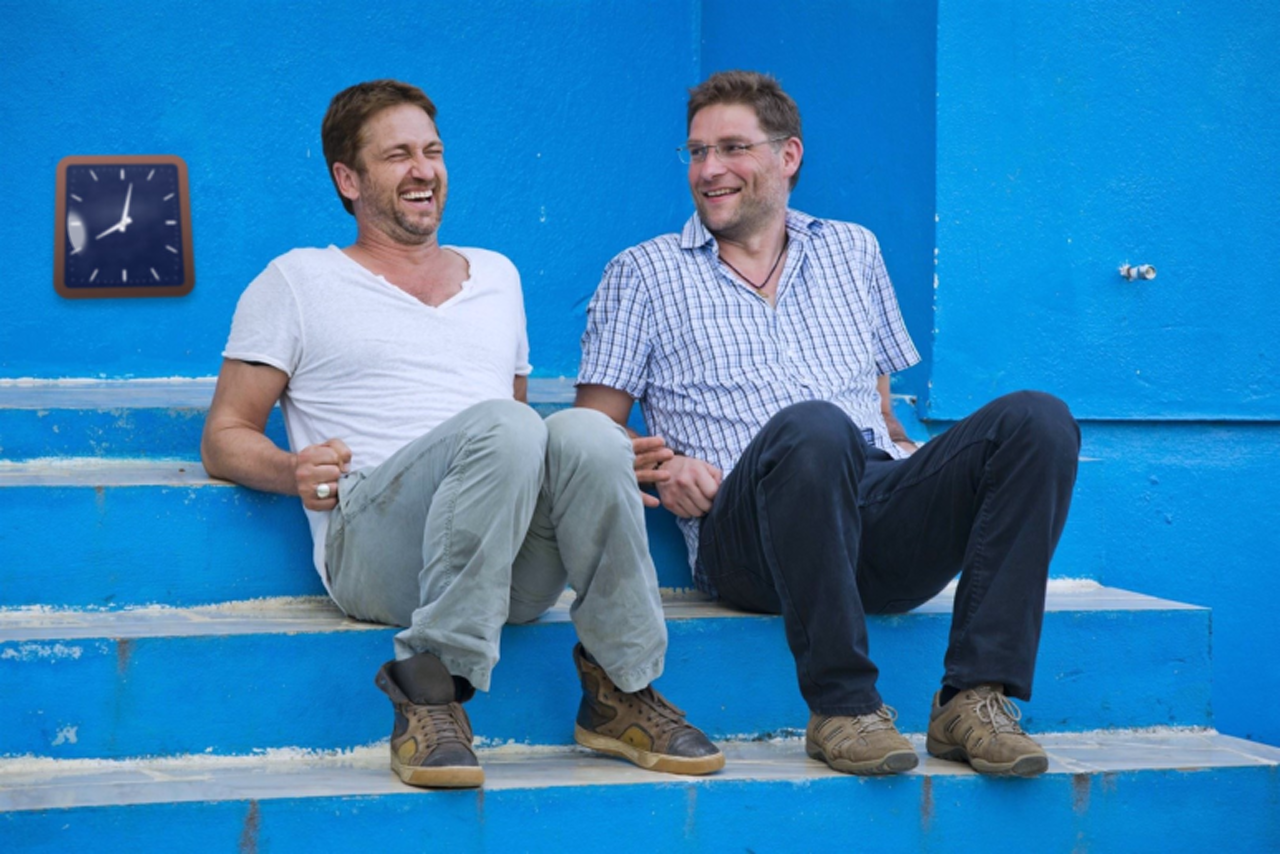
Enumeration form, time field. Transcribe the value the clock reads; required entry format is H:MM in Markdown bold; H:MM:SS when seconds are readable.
**8:02**
